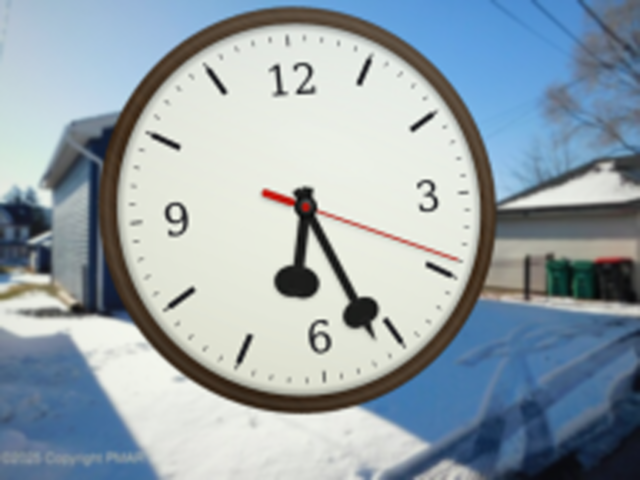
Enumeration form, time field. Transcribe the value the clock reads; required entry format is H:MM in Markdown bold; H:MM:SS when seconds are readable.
**6:26:19**
